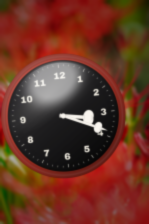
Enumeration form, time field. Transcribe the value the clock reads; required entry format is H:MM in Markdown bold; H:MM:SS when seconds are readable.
**3:19**
